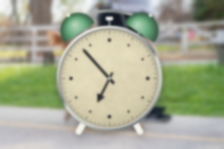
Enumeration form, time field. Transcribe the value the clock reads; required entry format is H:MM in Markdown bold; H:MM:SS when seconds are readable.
**6:53**
